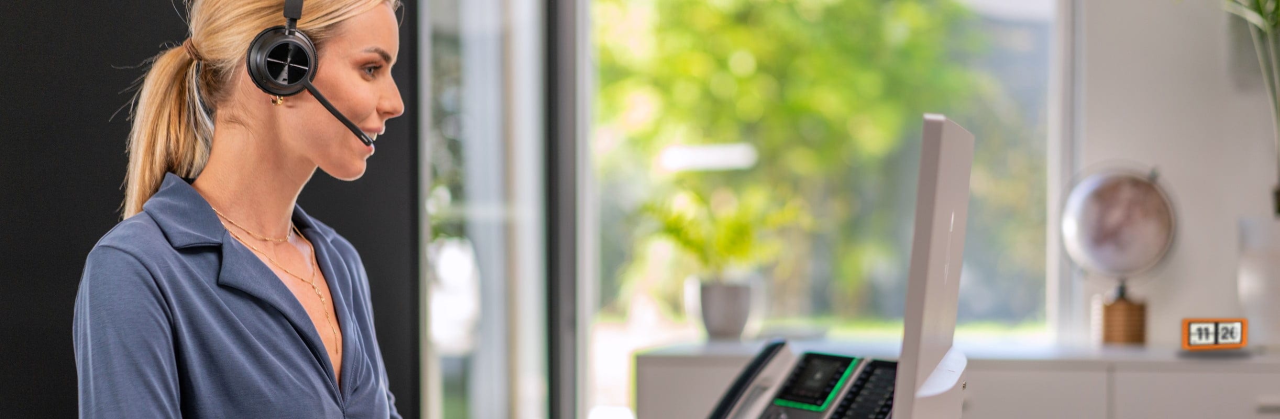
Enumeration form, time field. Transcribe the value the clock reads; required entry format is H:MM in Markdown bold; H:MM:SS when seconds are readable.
**11:26**
